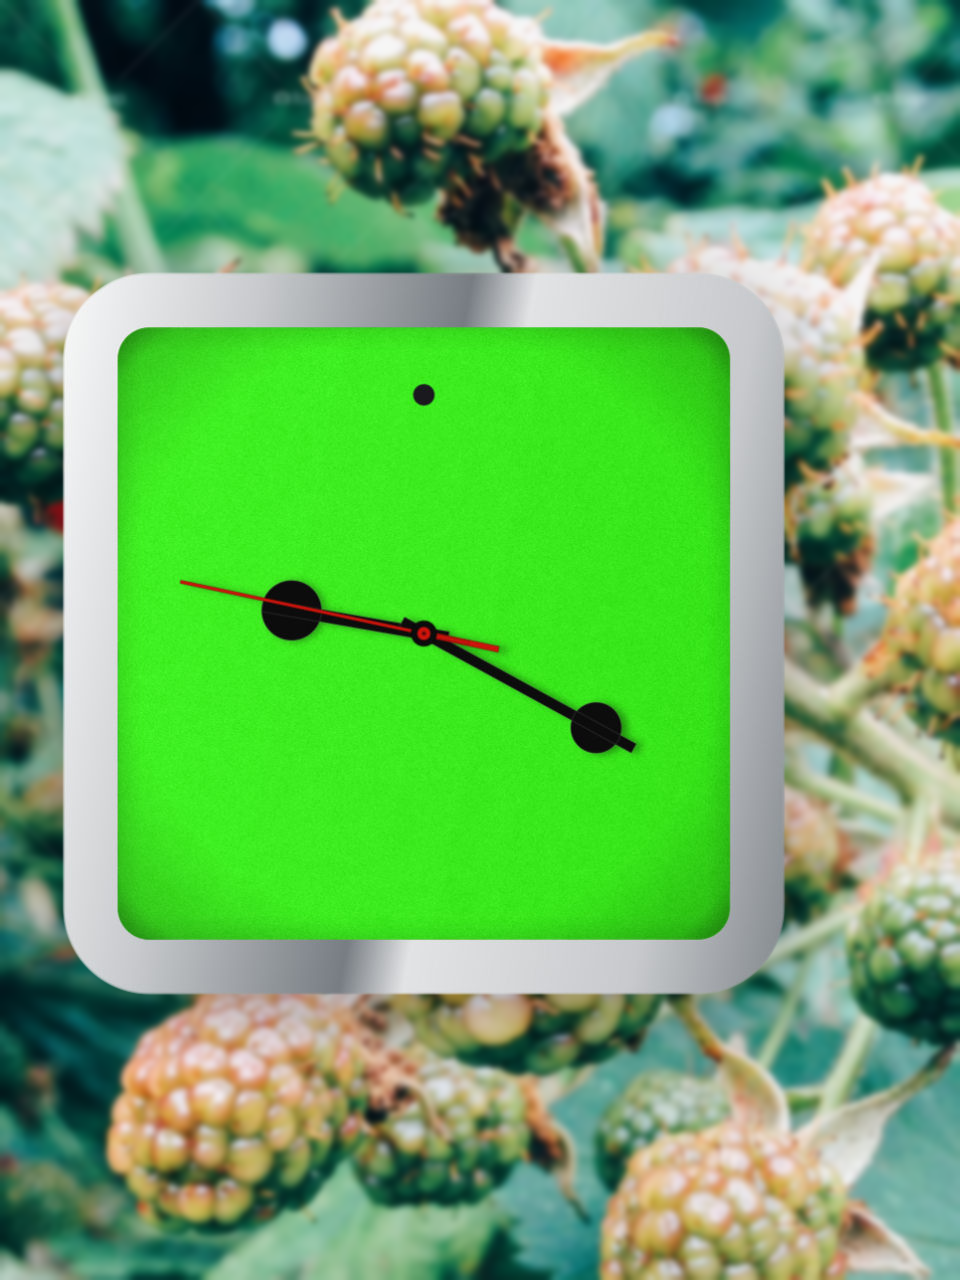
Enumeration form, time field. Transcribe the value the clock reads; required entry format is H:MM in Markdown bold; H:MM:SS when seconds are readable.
**9:19:47**
